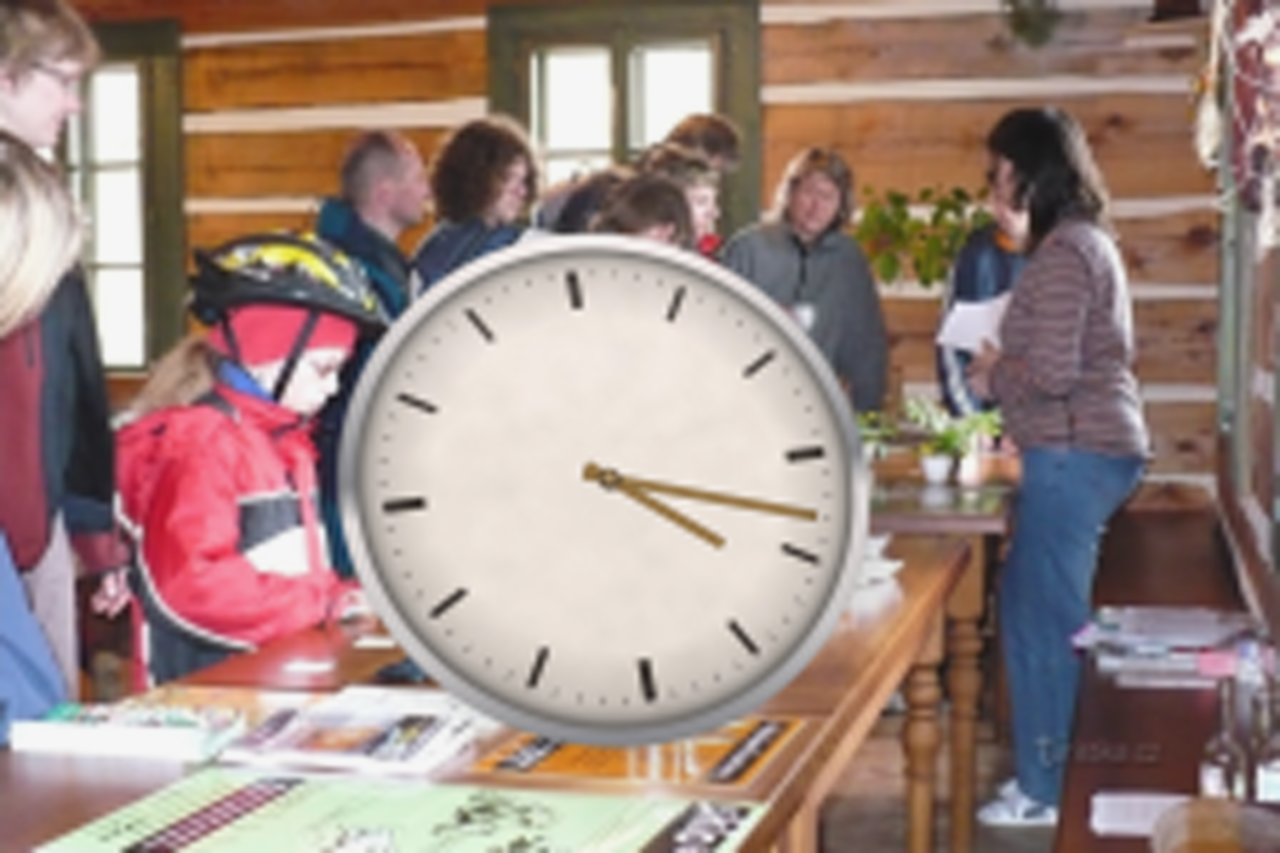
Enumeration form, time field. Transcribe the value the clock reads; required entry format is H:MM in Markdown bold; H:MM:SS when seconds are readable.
**4:18**
